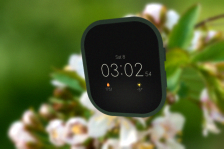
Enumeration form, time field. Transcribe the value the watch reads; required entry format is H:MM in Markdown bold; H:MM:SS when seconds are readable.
**3:02**
